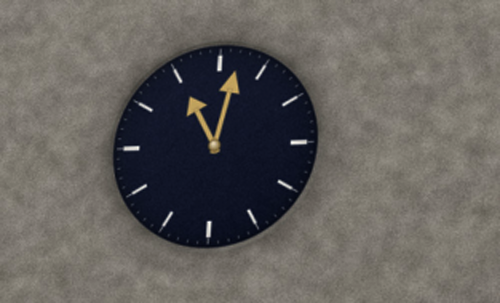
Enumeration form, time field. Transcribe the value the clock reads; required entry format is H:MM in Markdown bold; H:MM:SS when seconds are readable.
**11:02**
